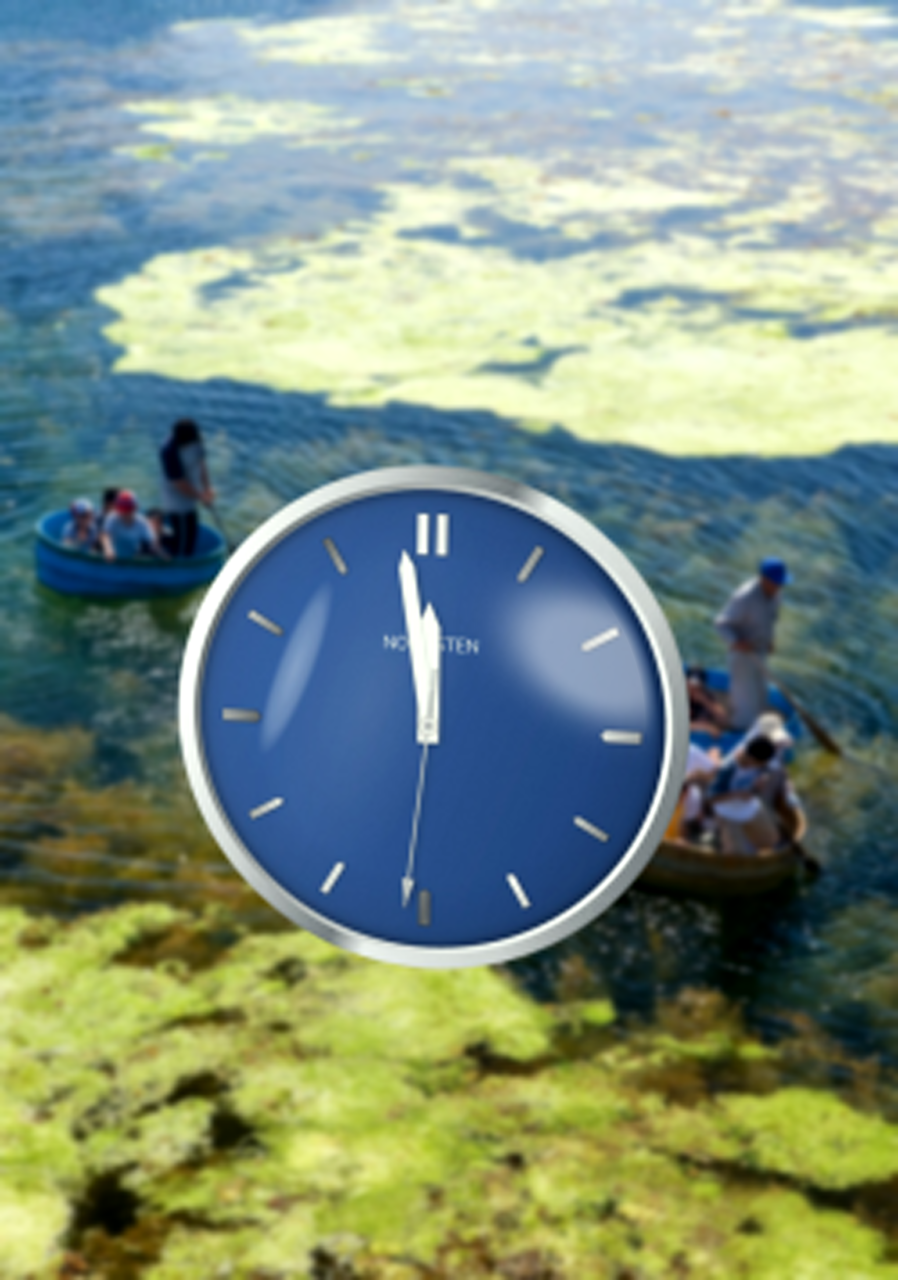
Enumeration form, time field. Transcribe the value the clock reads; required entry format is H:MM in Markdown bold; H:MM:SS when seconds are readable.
**11:58:31**
